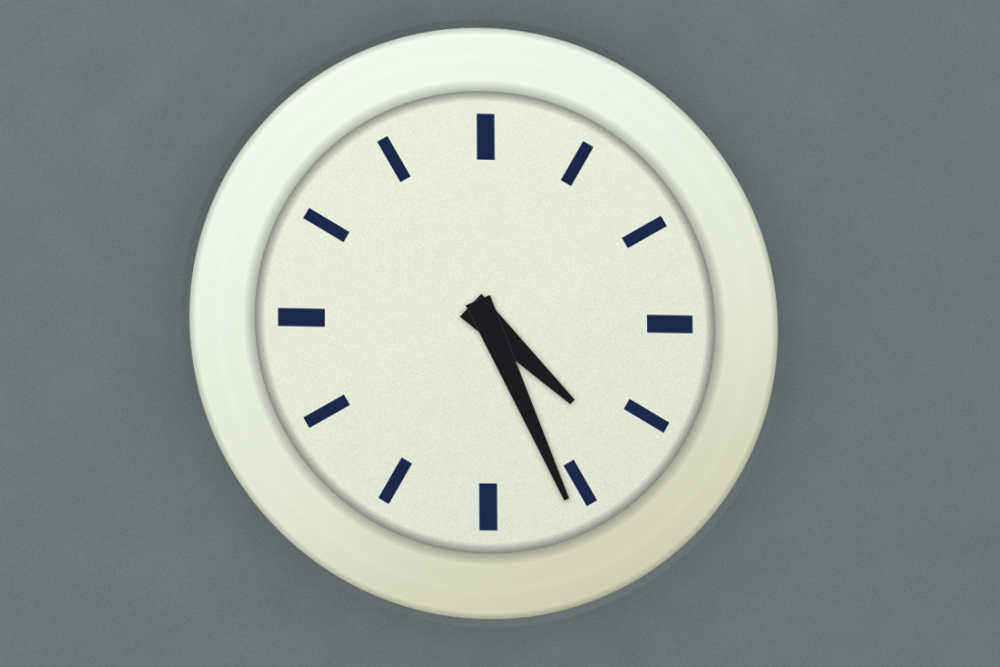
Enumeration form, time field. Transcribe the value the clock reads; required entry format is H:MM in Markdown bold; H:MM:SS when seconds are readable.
**4:26**
